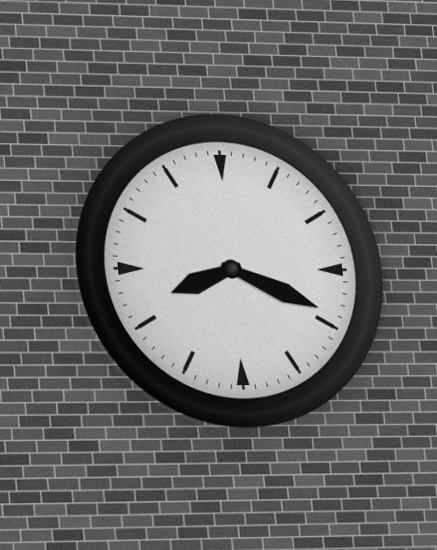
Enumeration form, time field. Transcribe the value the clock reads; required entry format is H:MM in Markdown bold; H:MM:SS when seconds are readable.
**8:19**
